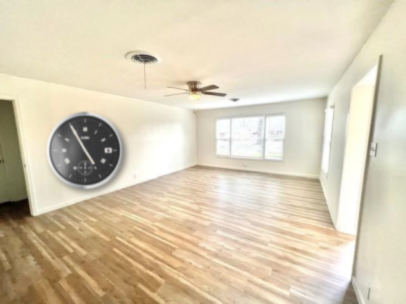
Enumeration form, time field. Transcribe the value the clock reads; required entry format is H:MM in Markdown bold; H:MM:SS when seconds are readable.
**4:55**
